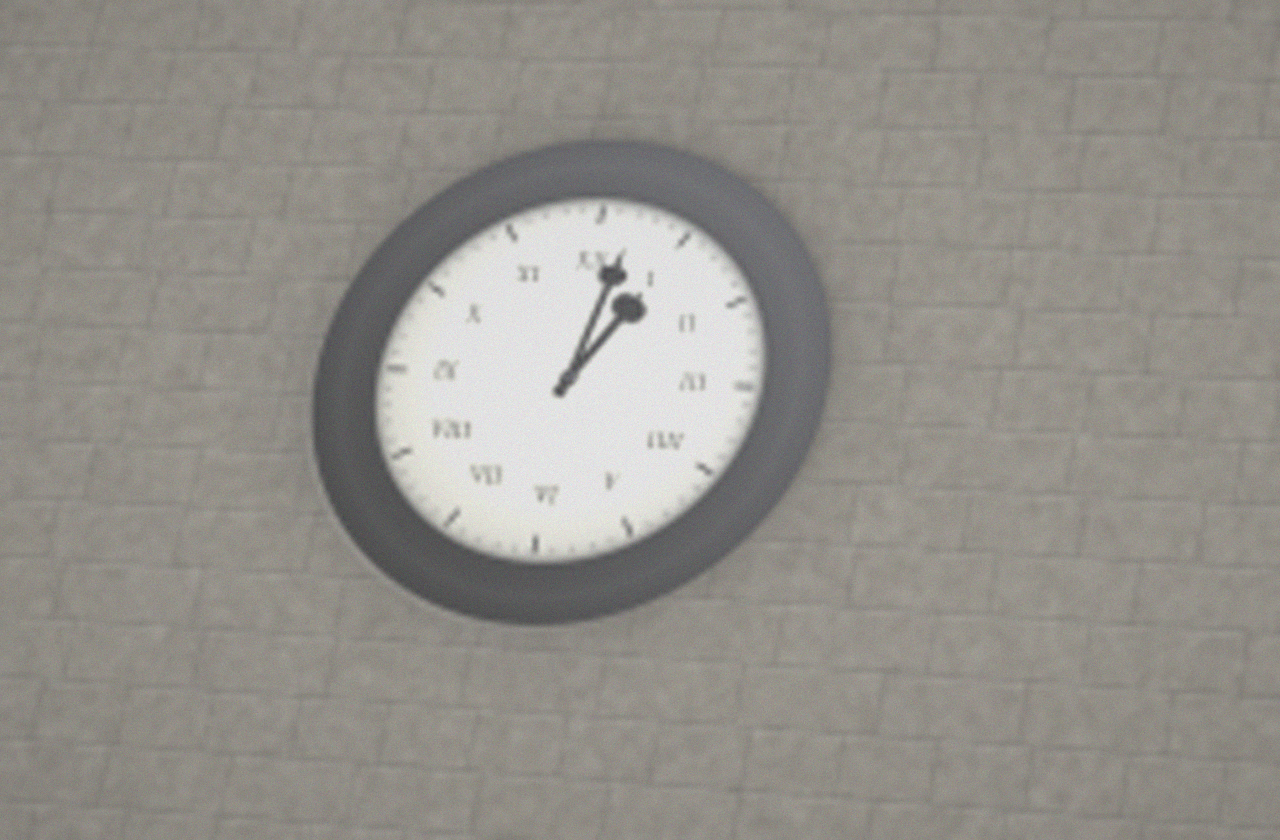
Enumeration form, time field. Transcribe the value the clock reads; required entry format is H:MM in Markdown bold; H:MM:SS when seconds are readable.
**1:02**
